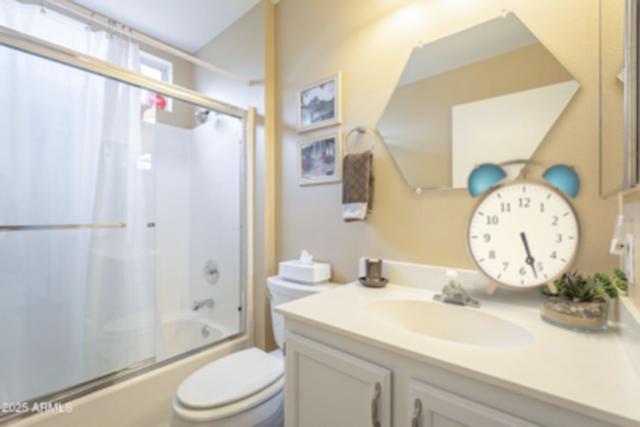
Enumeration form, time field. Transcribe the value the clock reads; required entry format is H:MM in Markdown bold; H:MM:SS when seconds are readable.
**5:27**
